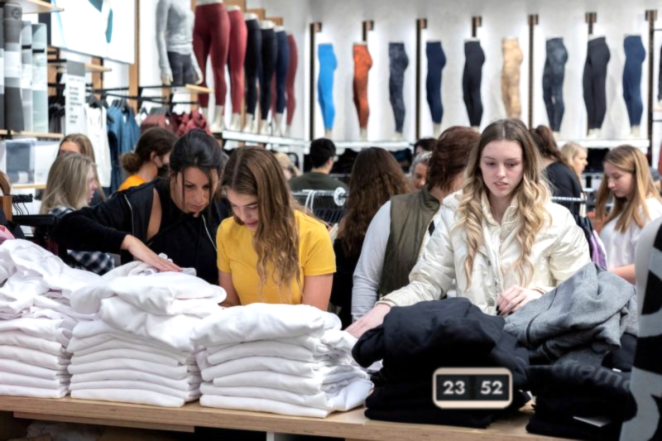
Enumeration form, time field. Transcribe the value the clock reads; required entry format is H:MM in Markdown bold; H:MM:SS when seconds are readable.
**23:52**
